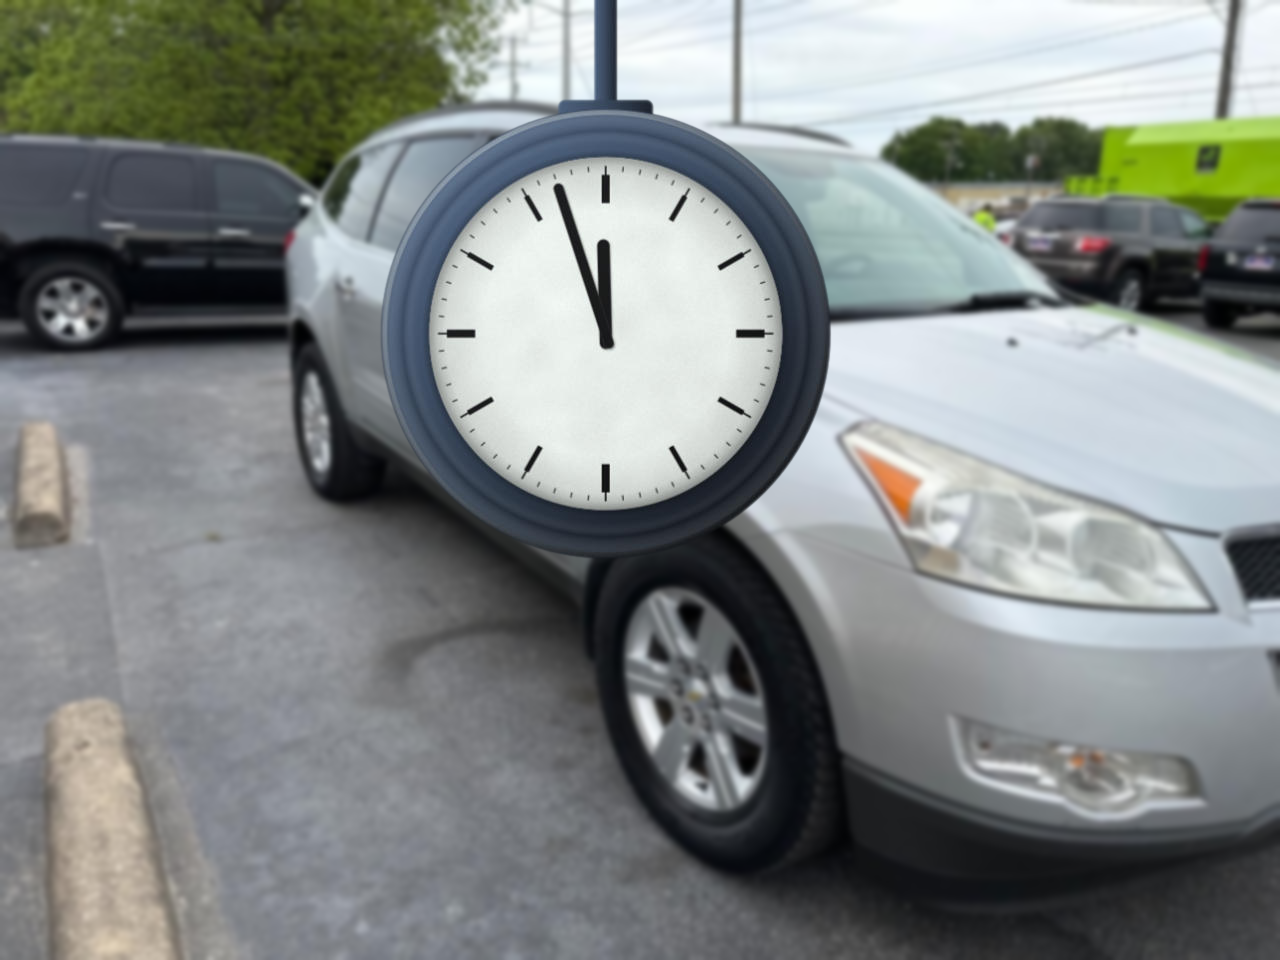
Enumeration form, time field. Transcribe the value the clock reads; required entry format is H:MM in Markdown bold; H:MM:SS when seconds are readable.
**11:57**
